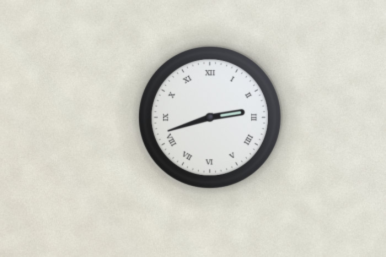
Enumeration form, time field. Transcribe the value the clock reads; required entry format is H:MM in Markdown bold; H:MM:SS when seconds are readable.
**2:42**
